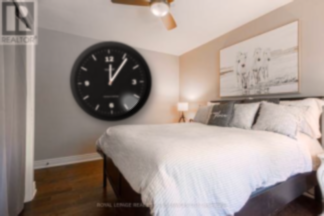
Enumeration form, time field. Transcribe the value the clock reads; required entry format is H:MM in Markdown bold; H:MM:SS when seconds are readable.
**12:06**
